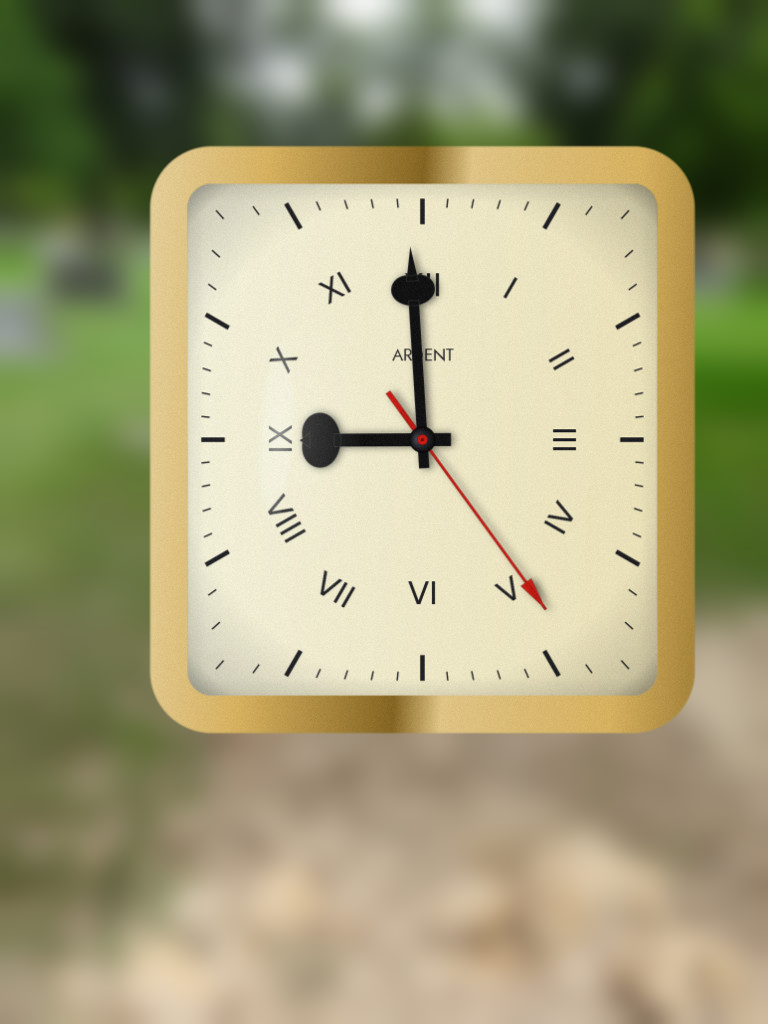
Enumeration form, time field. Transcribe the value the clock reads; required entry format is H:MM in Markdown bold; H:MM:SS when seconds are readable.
**8:59:24**
